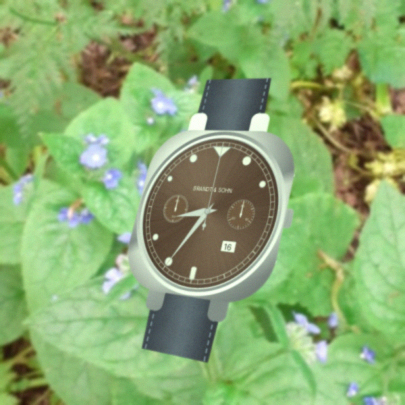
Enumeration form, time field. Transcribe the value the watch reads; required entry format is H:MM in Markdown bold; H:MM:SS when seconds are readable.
**8:35**
